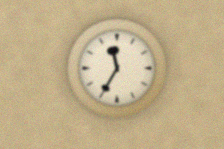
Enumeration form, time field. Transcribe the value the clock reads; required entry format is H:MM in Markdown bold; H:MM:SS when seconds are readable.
**11:35**
